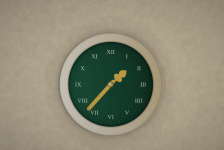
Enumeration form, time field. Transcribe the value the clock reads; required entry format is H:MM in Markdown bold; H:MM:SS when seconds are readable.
**1:37**
